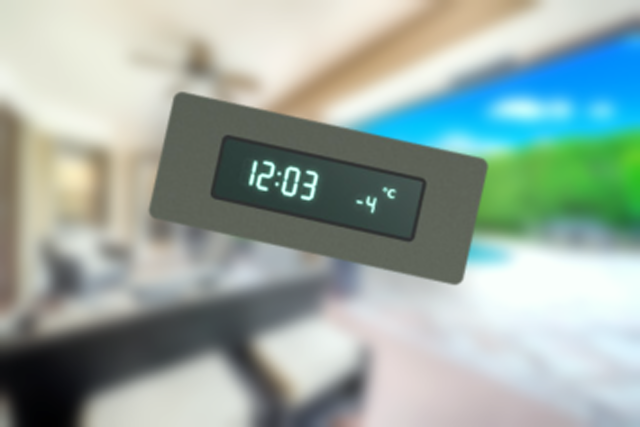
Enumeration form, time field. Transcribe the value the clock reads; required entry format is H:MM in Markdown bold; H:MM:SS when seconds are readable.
**12:03**
